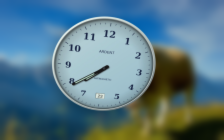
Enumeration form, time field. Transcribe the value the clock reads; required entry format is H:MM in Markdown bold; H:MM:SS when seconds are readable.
**7:39**
